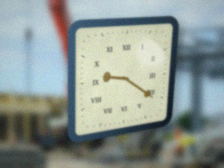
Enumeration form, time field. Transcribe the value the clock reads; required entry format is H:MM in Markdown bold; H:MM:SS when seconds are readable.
**9:21**
